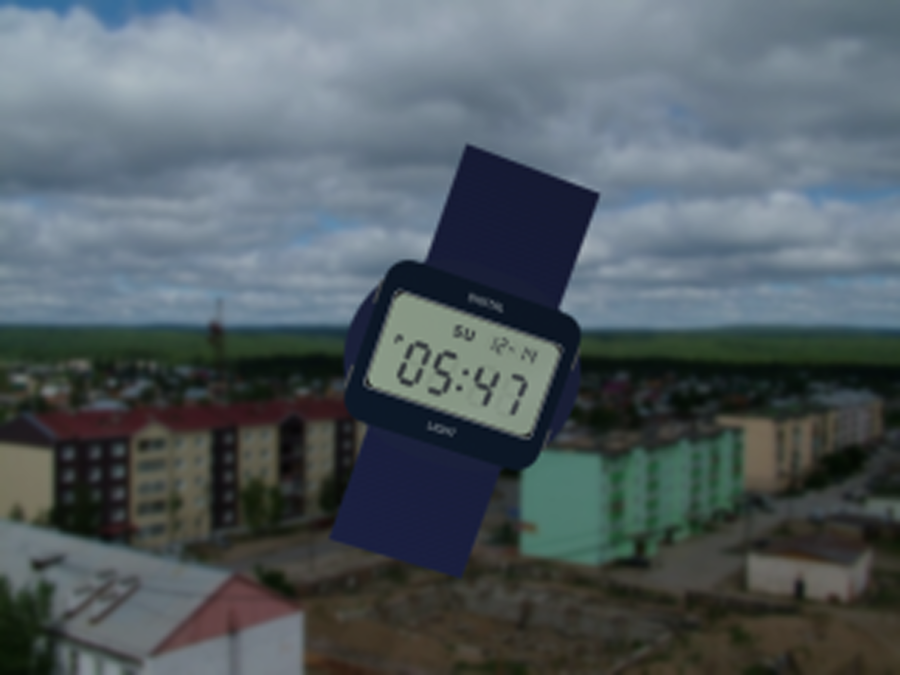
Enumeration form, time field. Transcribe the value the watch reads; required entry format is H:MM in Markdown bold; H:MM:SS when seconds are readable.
**5:47**
